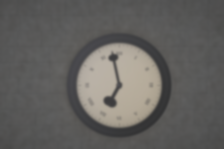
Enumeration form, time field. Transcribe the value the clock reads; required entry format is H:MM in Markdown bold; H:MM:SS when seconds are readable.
**6:58**
